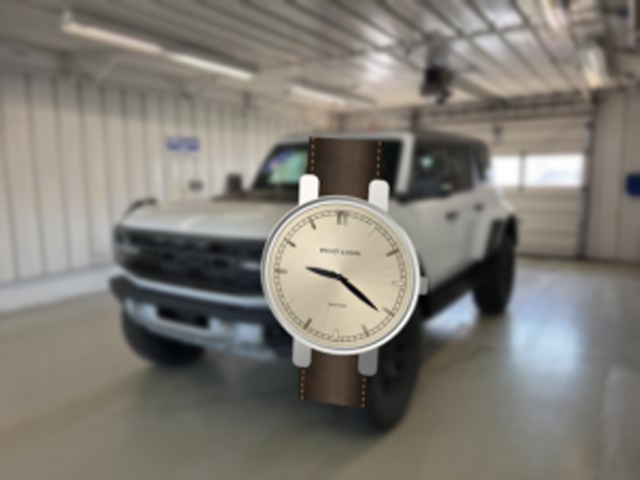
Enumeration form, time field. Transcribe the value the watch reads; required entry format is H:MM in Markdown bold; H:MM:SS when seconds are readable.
**9:21**
